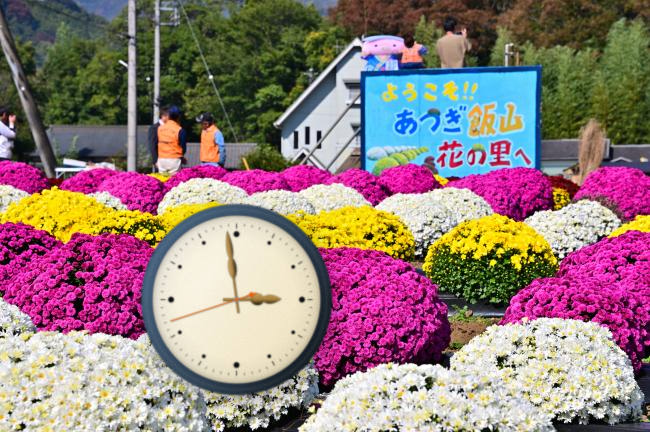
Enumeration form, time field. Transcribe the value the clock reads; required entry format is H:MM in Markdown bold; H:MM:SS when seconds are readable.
**2:58:42**
